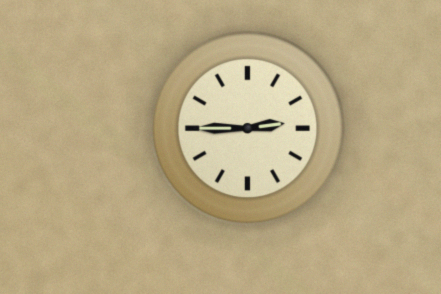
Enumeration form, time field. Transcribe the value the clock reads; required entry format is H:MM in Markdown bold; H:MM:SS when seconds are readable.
**2:45**
